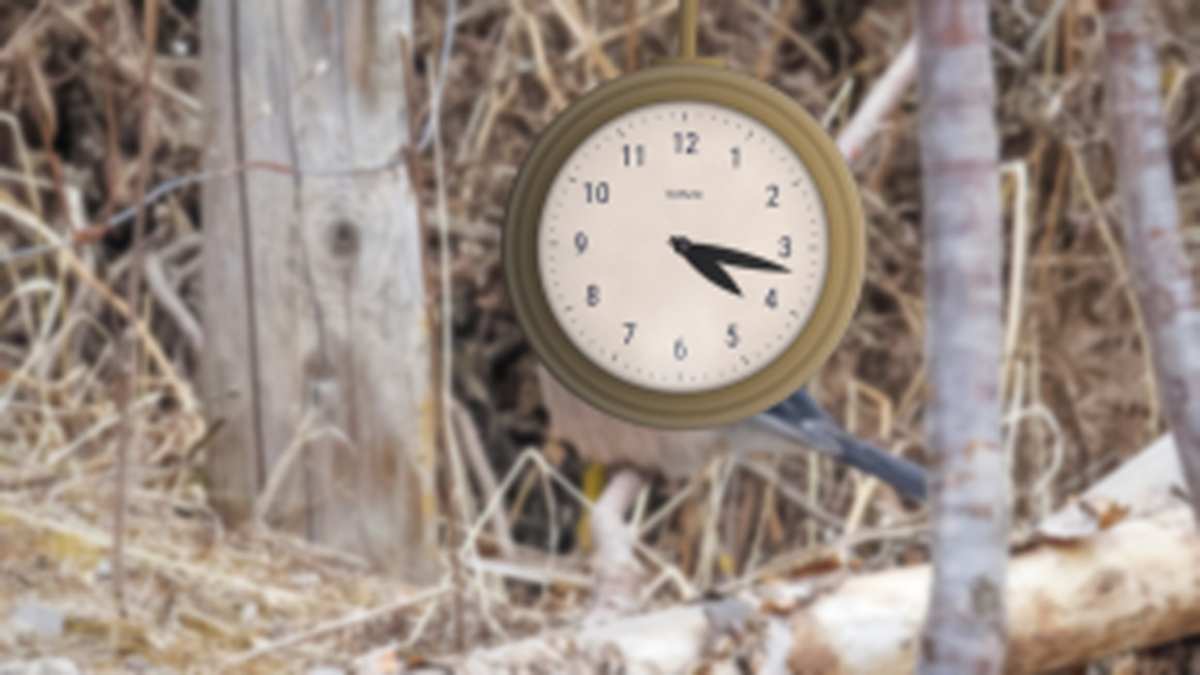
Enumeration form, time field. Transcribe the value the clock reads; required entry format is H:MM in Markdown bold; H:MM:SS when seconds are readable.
**4:17**
